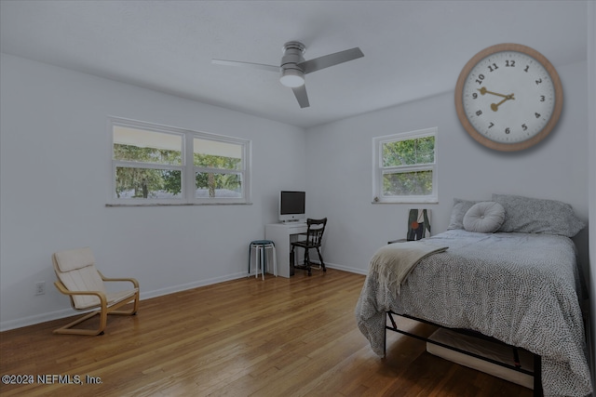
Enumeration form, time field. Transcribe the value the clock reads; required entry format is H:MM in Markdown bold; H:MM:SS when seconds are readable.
**7:47**
